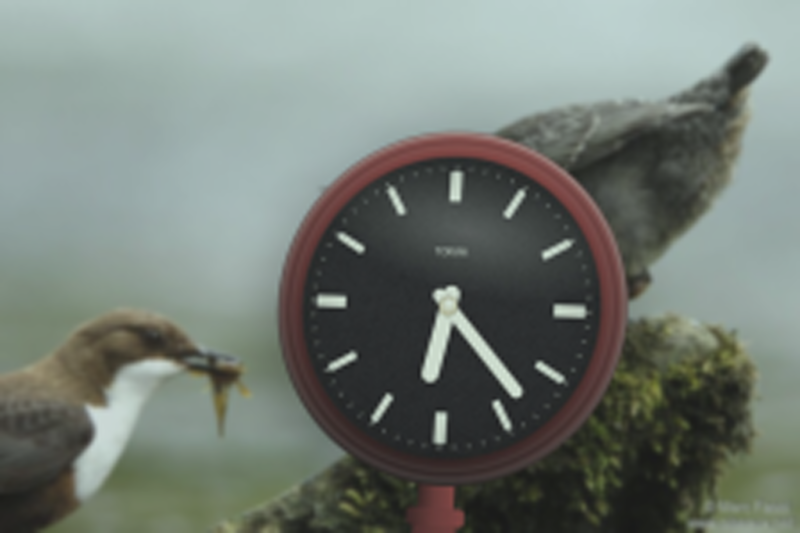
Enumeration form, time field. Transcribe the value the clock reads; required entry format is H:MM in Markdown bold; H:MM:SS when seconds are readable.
**6:23**
